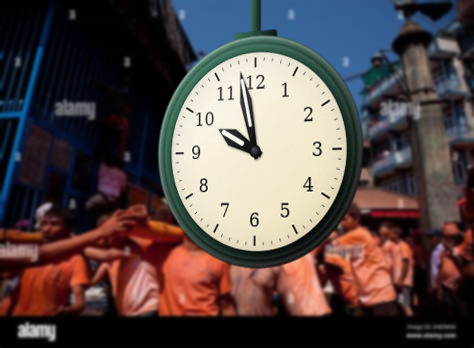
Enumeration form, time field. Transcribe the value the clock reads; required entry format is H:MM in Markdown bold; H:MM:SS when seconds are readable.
**9:58**
